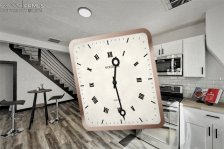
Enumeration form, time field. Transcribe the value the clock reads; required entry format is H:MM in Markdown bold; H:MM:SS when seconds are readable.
**12:29**
